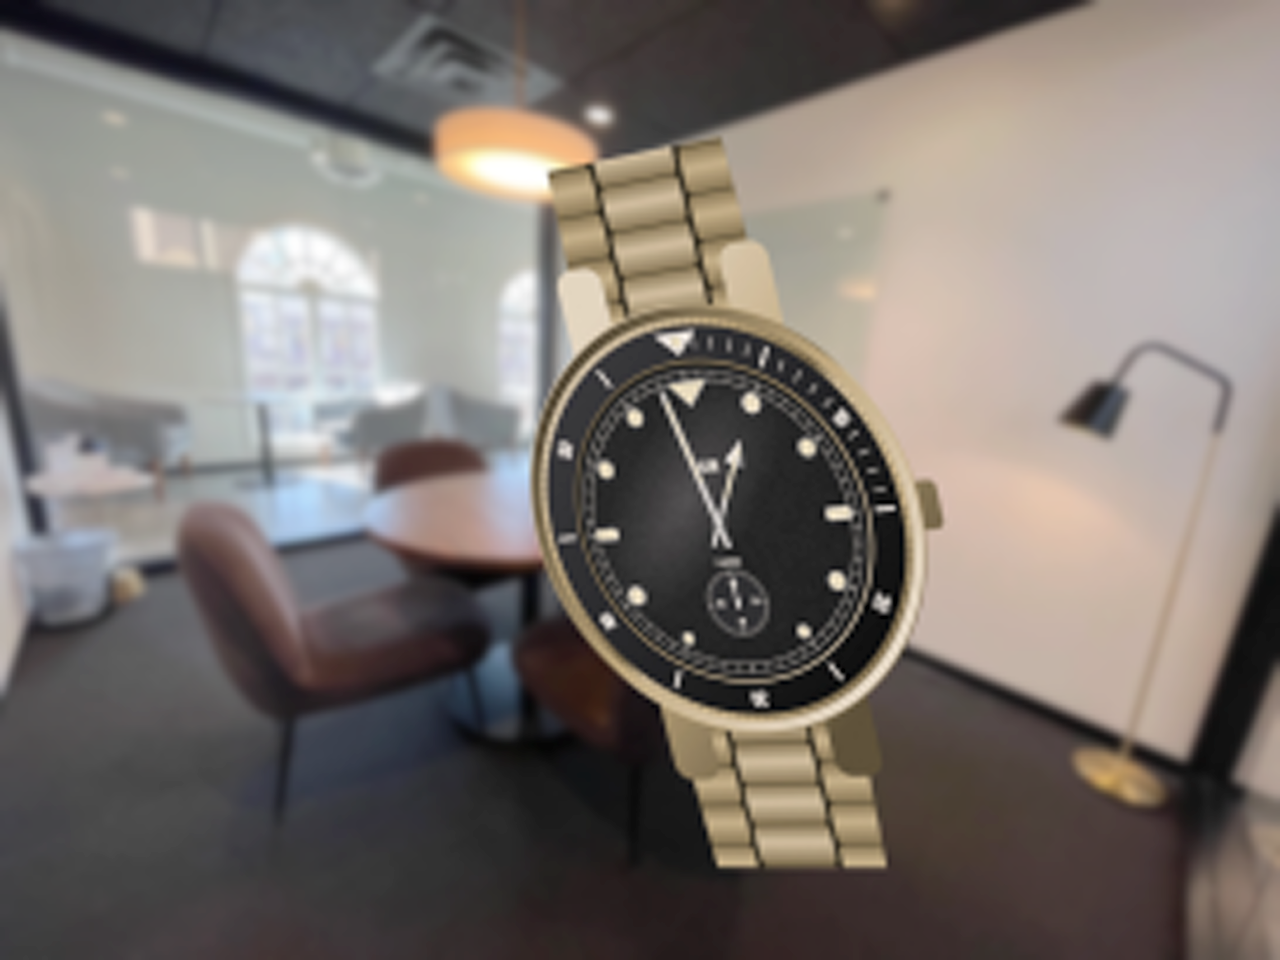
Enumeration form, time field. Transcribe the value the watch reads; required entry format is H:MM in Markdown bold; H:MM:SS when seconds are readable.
**12:58**
